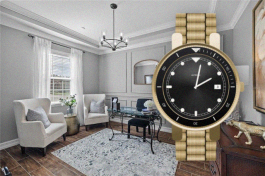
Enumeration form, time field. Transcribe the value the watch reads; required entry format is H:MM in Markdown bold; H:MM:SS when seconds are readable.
**2:02**
